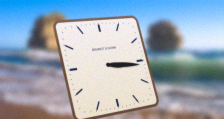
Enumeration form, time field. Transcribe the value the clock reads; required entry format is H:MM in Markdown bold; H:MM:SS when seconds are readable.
**3:16**
